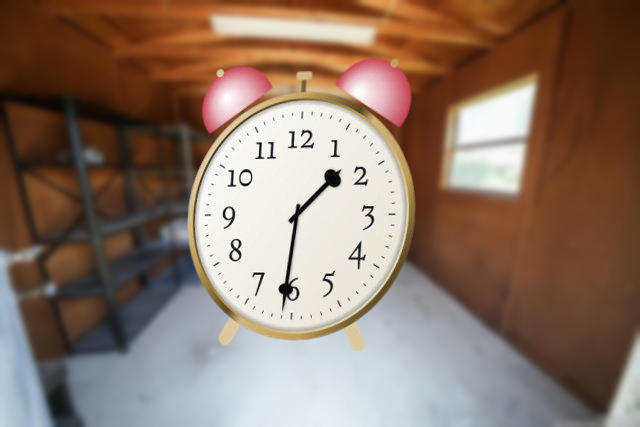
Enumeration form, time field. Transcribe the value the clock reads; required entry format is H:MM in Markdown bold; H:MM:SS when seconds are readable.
**1:31**
